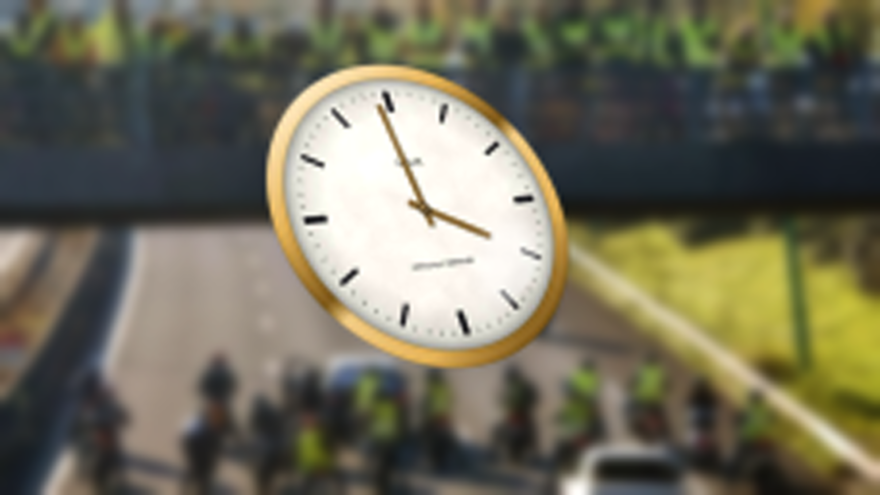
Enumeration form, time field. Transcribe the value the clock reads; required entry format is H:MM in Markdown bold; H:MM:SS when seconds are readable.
**3:59**
